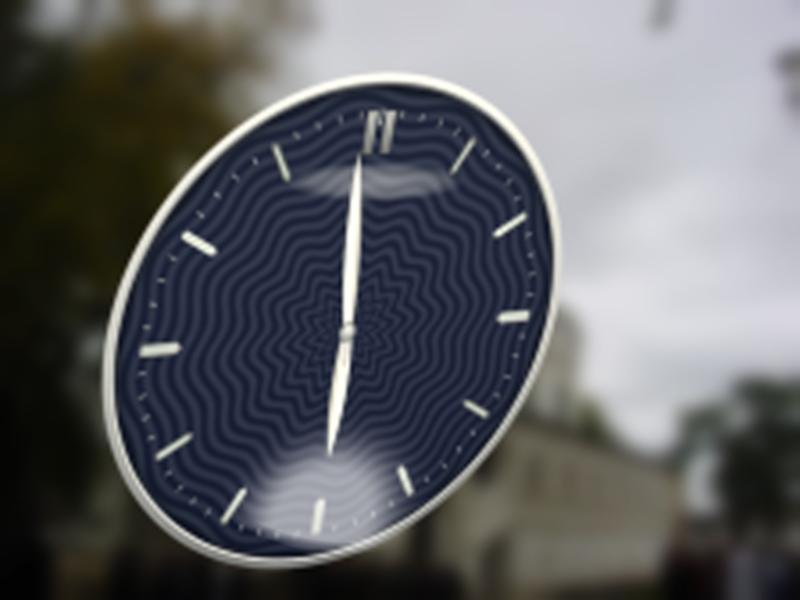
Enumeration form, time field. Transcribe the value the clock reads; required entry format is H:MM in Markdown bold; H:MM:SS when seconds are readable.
**5:59**
